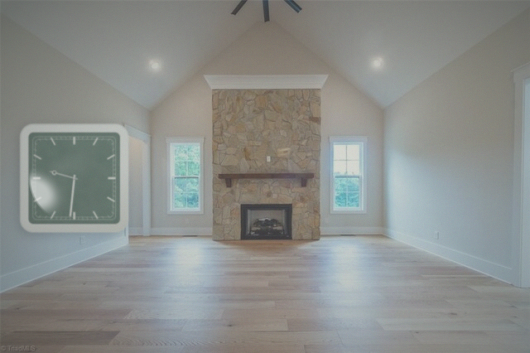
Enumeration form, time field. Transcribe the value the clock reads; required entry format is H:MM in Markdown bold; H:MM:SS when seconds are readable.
**9:31**
